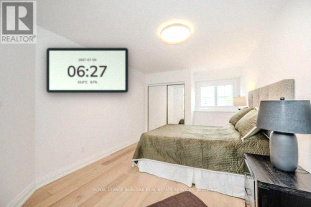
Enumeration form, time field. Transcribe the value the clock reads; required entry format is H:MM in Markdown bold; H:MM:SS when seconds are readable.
**6:27**
